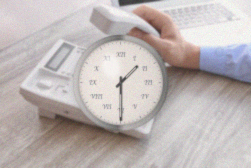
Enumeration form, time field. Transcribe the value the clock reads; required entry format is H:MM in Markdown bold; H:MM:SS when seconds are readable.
**1:30**
